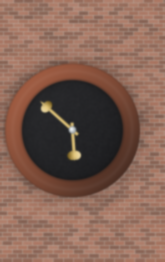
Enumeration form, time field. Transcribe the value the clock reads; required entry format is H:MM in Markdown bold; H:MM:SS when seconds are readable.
**5:52**
